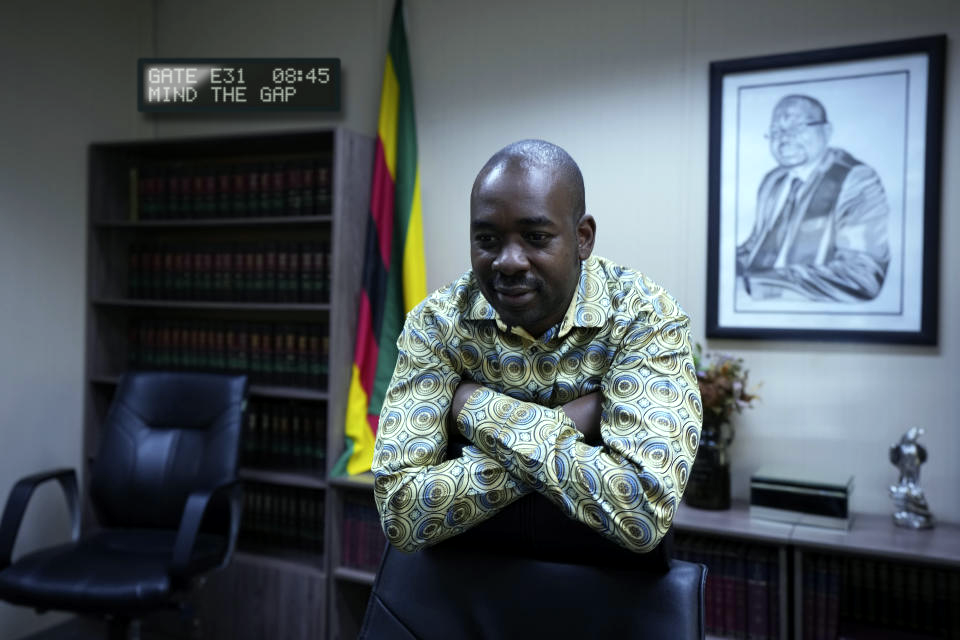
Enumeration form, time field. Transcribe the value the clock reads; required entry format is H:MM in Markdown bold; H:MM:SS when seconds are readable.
**8:45**
